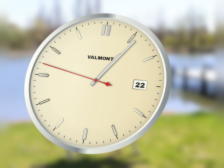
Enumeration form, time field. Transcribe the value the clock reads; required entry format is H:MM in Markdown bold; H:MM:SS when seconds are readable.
**1:05:47**
